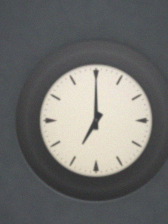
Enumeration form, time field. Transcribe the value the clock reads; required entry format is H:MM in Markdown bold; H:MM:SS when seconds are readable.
**7:00**
